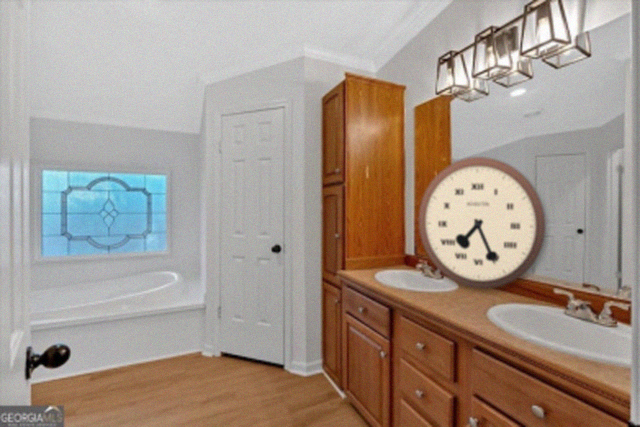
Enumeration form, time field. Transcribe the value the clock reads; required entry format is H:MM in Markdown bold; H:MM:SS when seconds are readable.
**7:26**
